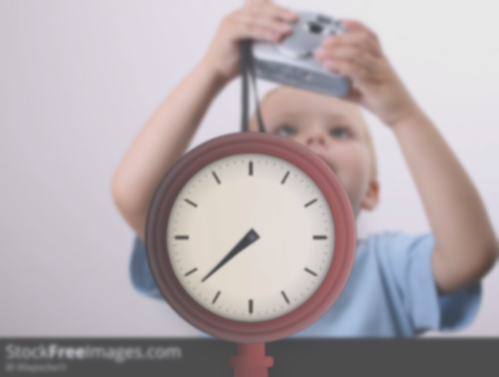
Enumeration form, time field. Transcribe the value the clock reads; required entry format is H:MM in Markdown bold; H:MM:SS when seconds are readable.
**7:38**
